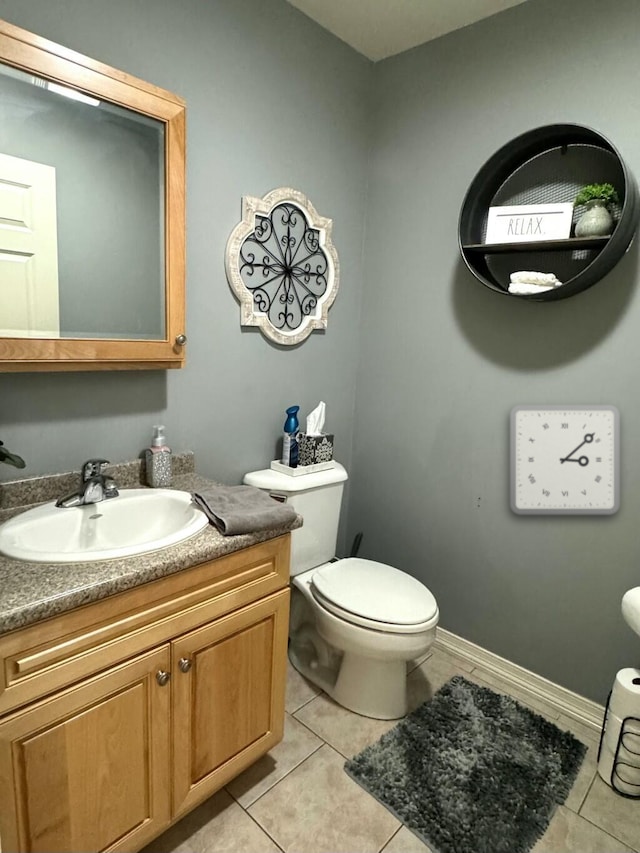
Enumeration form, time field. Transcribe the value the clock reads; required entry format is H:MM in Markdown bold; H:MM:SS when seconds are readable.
**3:08**
